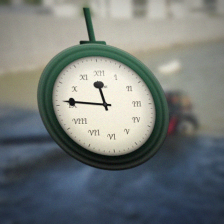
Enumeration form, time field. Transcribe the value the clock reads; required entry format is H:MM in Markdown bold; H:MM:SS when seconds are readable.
**11:46**
